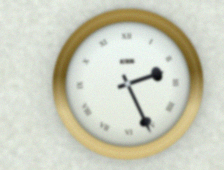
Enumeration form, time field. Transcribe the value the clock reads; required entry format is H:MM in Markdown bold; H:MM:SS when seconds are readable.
**2:26**
